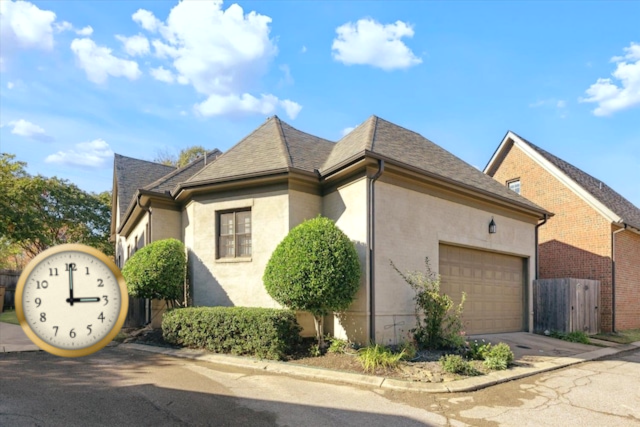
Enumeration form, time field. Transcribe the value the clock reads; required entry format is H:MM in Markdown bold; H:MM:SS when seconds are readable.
**3:00**
